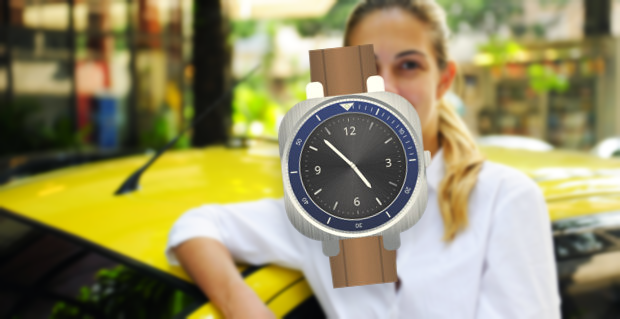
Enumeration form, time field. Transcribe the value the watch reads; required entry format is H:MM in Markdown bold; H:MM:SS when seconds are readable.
**4:53**
